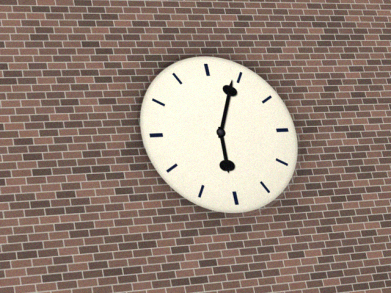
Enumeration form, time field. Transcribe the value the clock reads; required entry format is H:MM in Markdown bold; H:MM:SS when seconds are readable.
**6:04**
